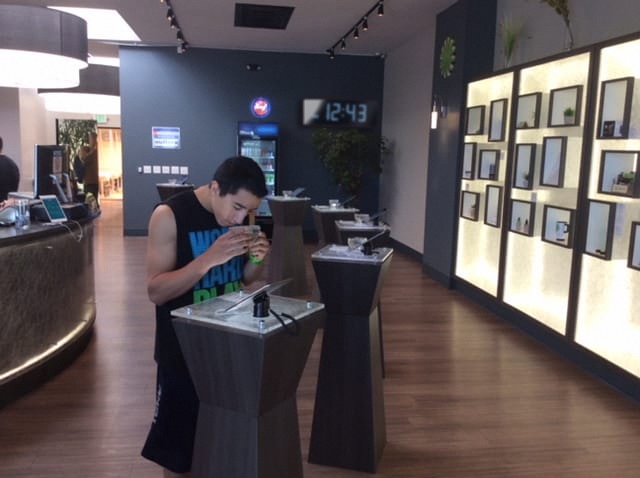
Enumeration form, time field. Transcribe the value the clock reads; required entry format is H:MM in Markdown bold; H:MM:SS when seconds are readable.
**12:43**
